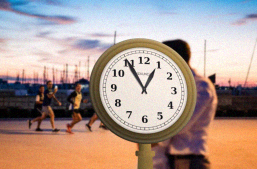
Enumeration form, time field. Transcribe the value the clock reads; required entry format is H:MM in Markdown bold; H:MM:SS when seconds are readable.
**12:55**
